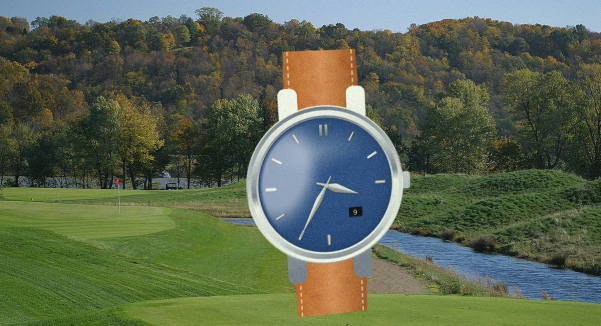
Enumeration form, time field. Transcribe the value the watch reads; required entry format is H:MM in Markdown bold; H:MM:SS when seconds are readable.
**3:35**
